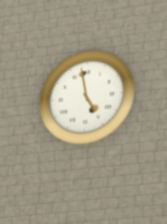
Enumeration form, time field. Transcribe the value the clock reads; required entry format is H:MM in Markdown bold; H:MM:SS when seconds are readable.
**4:58**
